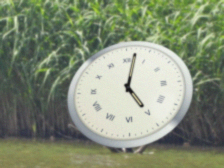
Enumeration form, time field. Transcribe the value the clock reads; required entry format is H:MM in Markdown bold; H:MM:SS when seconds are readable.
**5:02**
